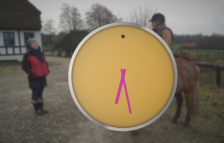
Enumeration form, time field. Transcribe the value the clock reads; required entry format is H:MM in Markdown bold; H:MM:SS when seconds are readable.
**6:28**
